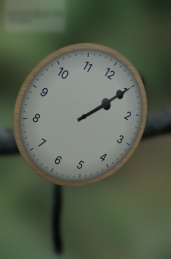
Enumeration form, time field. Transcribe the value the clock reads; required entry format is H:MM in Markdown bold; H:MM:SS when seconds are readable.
**1:05**
